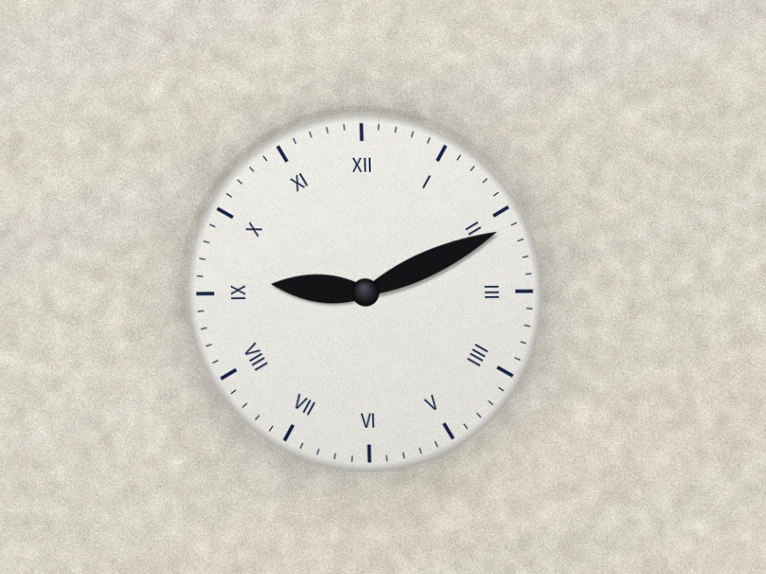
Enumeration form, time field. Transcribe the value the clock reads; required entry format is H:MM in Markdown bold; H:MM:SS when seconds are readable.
**9:11**
